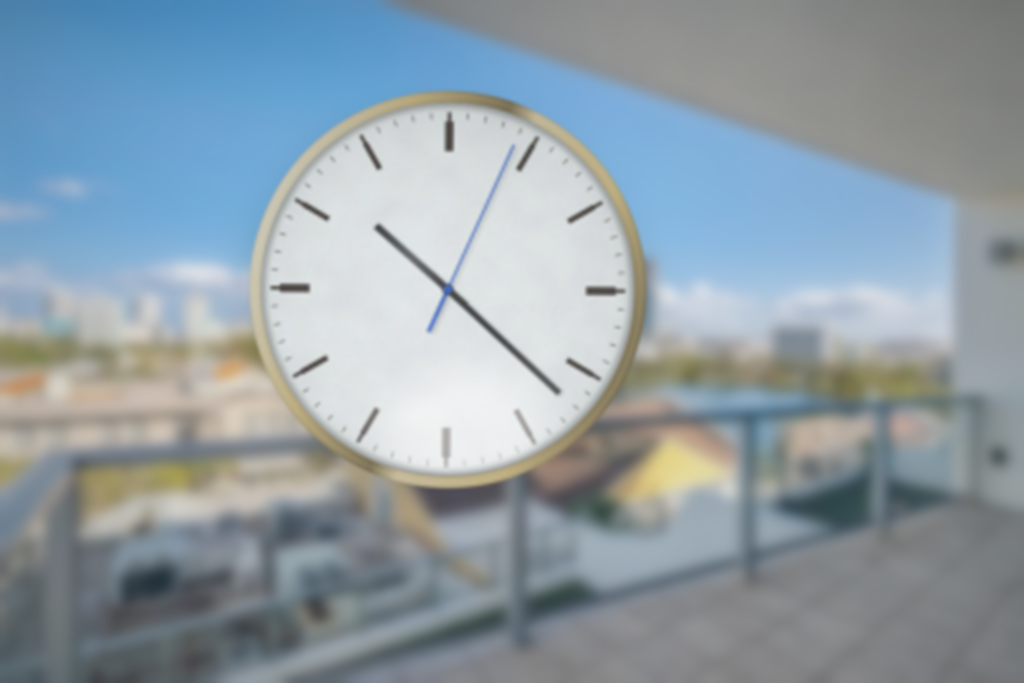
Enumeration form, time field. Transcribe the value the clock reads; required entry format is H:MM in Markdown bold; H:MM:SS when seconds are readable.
**10:22:04**
